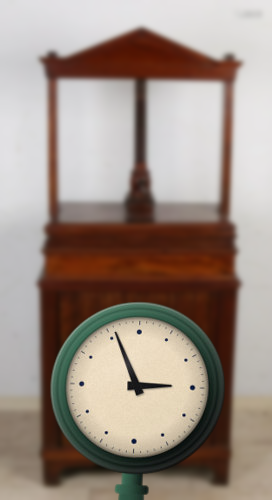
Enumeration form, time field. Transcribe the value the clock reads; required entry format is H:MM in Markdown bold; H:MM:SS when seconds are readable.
**2:56**
